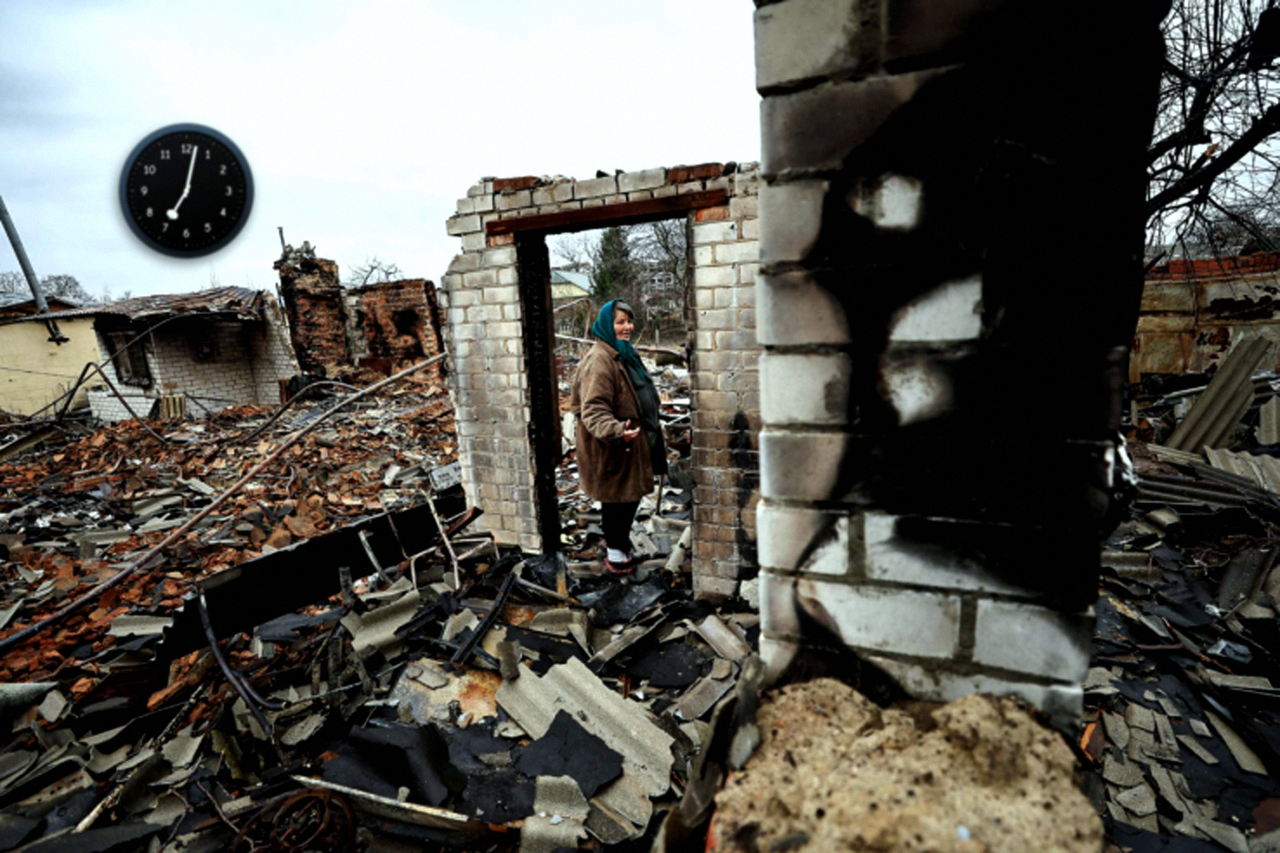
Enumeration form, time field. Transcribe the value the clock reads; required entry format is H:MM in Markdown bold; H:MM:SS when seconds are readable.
**7:02**
